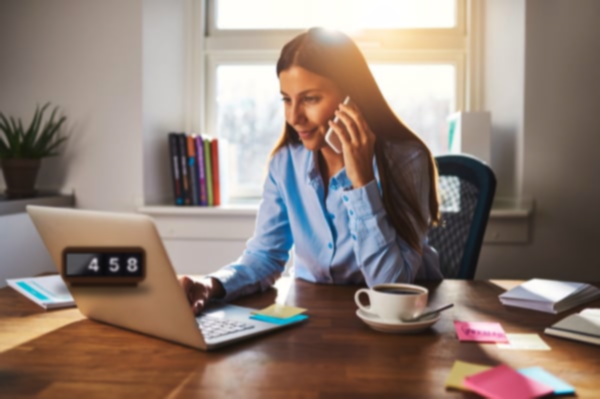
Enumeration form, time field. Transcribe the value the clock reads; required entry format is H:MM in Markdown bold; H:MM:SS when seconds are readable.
**4:58**
